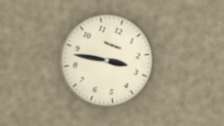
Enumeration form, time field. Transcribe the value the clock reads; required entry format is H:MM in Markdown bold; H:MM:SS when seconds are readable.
**2:43**
